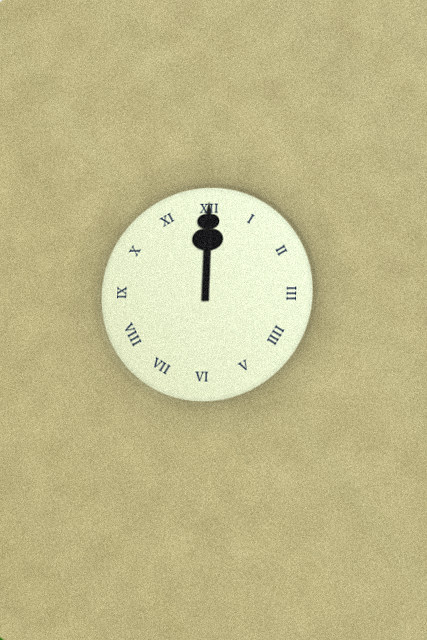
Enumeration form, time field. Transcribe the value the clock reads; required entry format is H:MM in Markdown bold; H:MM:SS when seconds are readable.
**12:00**
